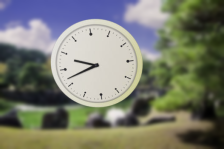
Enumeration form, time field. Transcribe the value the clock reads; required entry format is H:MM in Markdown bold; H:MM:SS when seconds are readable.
**9:42**
